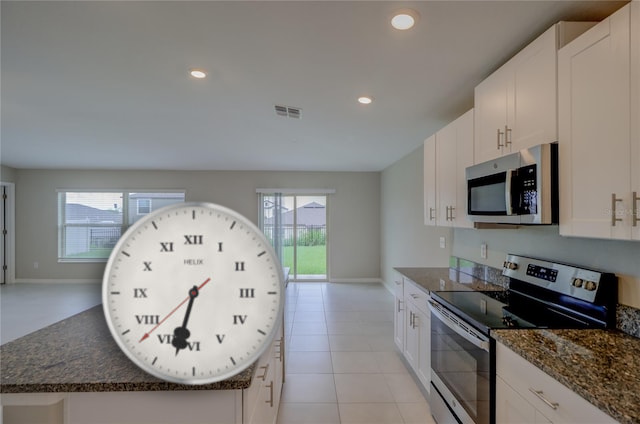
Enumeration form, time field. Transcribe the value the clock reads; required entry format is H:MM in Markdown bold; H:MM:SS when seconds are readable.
**6:32:38**
